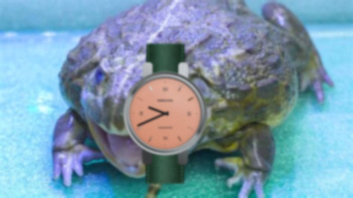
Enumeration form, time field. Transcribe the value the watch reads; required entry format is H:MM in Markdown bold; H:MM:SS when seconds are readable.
**9:41**
